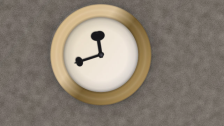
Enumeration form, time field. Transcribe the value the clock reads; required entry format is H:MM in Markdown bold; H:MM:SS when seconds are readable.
**11:42**
